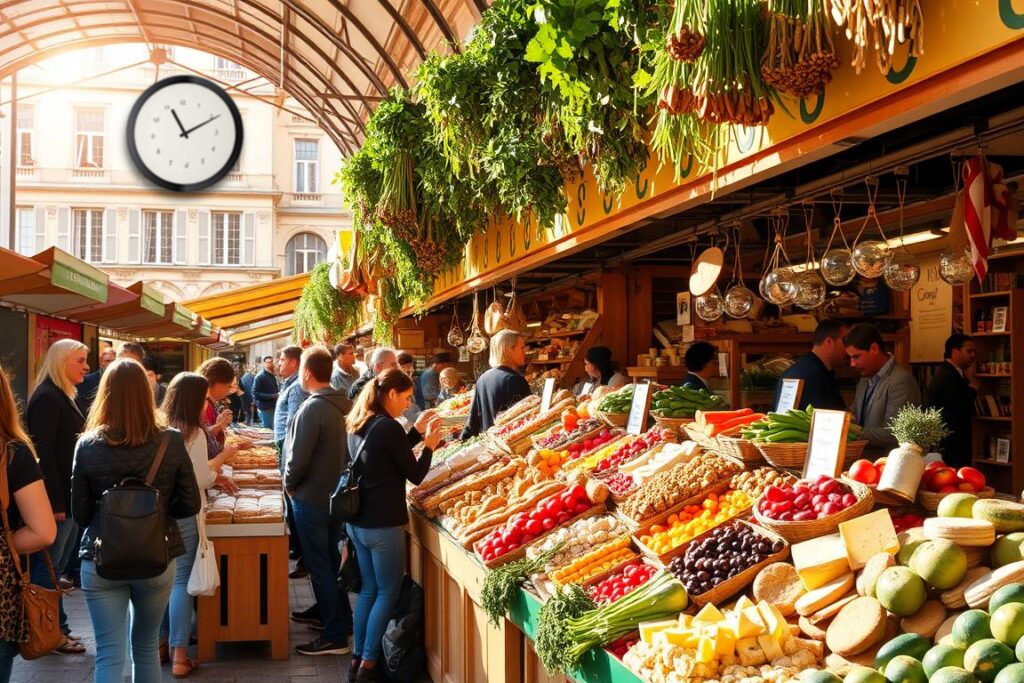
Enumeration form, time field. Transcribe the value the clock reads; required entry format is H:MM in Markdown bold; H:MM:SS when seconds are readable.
**11:11**
